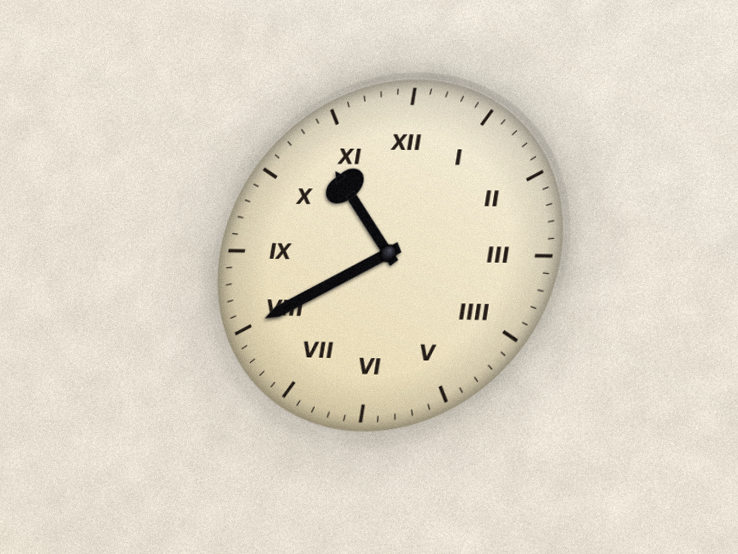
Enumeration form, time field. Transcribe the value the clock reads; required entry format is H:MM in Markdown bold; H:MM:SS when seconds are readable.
**10:40**
